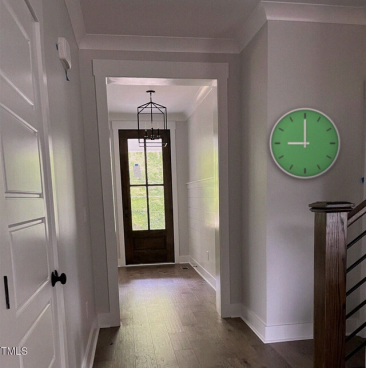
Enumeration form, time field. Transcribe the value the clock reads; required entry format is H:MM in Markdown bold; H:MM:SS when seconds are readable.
**9:00**
